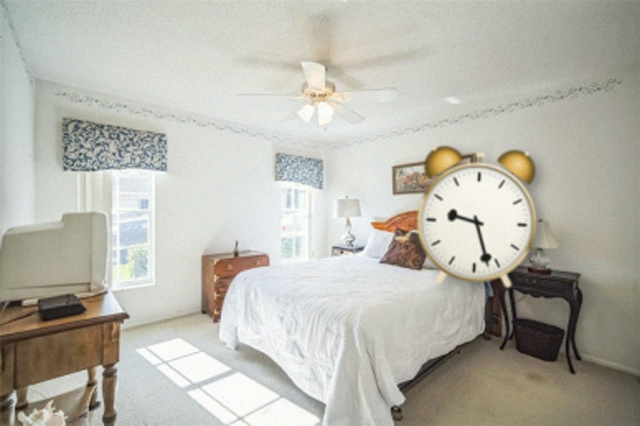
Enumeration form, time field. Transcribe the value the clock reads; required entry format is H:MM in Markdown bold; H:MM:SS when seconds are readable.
**9:27**
